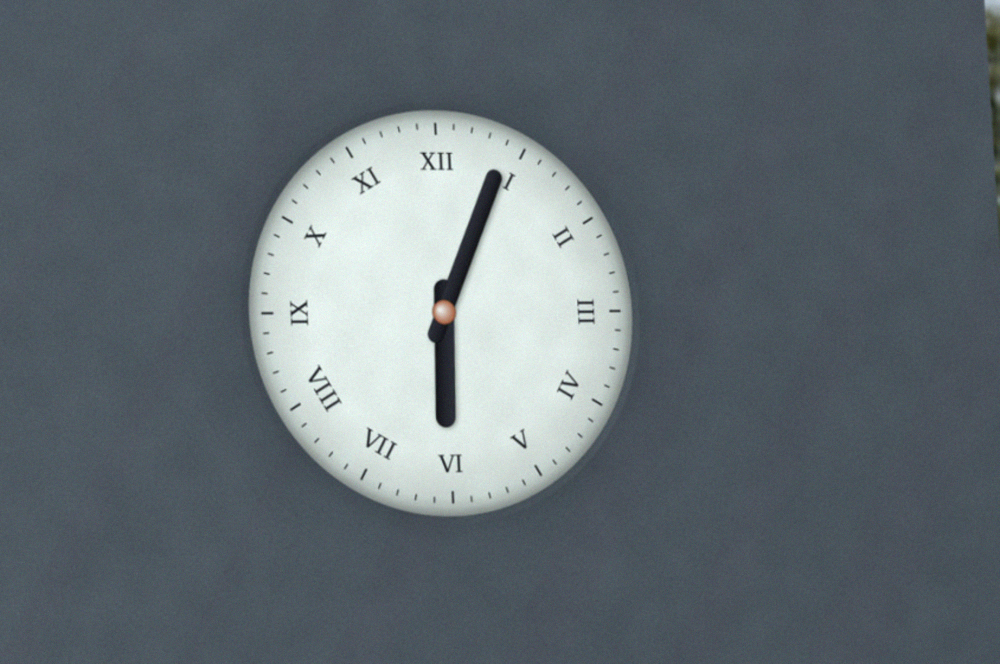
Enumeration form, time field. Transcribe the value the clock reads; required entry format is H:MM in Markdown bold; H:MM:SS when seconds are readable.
**6:04**
